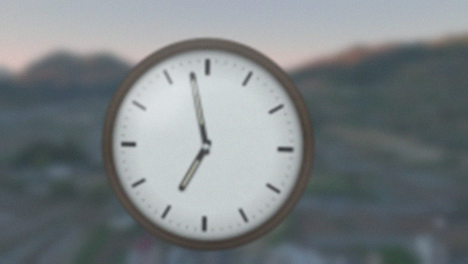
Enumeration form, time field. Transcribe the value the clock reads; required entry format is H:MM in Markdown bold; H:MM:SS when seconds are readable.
**6:58**
